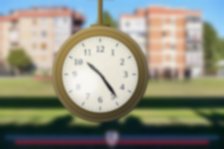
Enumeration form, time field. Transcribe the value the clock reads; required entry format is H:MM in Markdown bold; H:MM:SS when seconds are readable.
**10:24**
